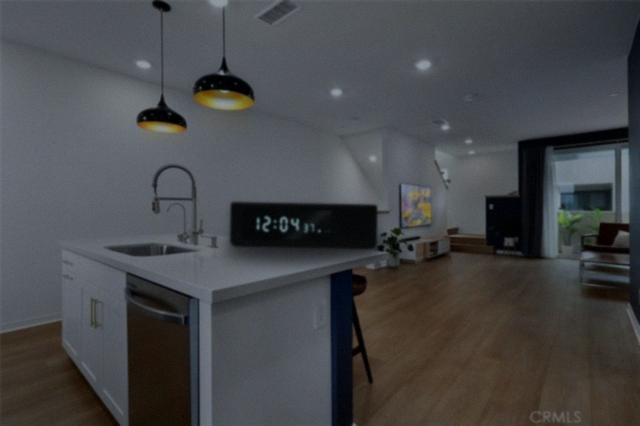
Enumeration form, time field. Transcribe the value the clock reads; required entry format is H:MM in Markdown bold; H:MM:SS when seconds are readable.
**12:04**
